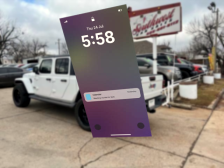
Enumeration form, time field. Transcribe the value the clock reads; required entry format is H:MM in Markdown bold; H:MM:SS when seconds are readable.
**5:58**
